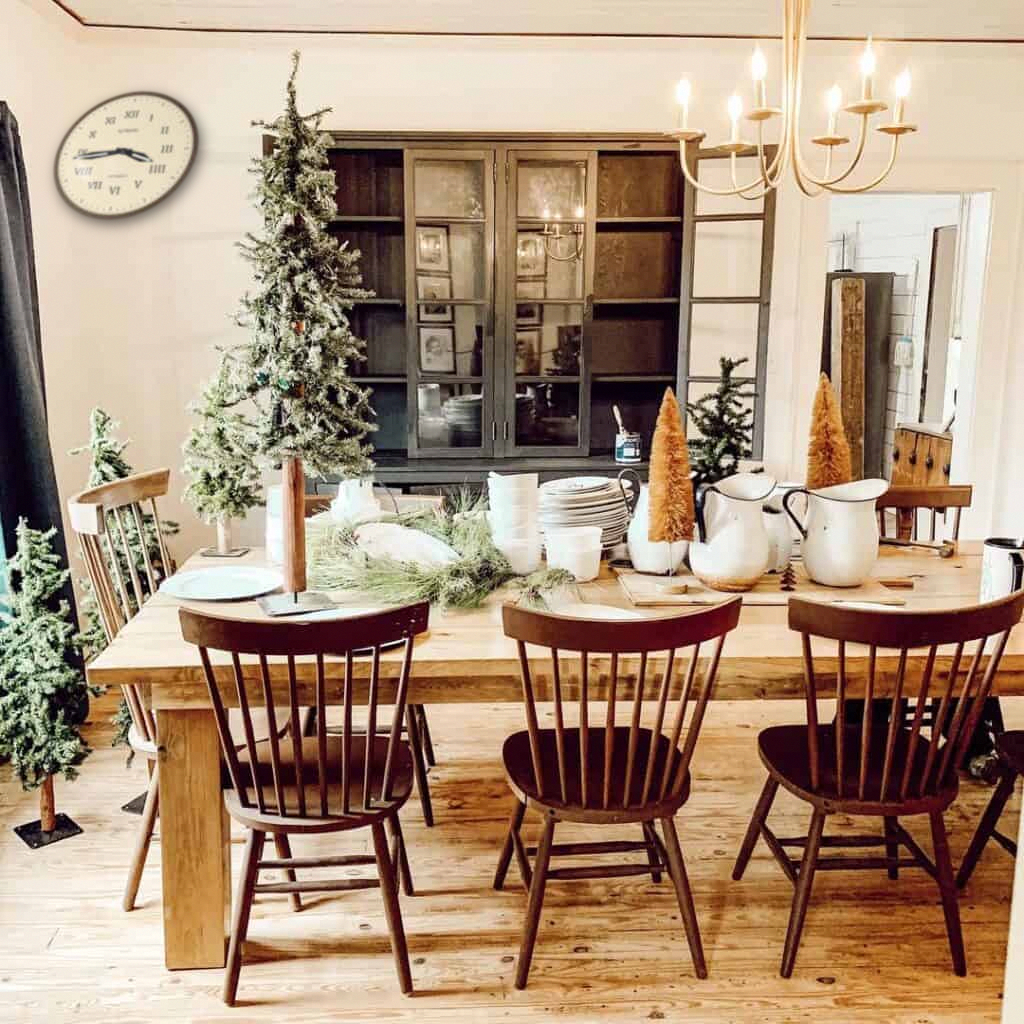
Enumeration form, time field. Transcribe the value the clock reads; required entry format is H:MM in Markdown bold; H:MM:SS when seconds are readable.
**3:44**
